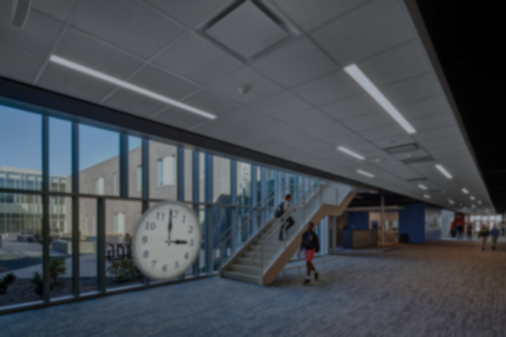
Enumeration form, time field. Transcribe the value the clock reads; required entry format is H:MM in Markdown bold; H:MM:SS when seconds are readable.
**2:59**
